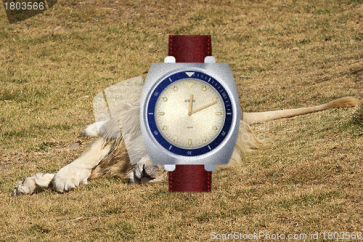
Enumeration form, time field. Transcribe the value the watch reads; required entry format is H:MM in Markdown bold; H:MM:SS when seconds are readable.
**12:11**
